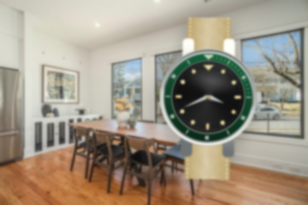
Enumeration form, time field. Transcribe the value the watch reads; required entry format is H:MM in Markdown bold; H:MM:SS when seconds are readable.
**3:41**
